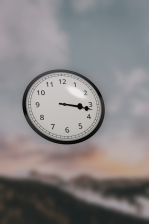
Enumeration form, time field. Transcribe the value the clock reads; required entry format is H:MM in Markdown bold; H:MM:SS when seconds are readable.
**3:17**
